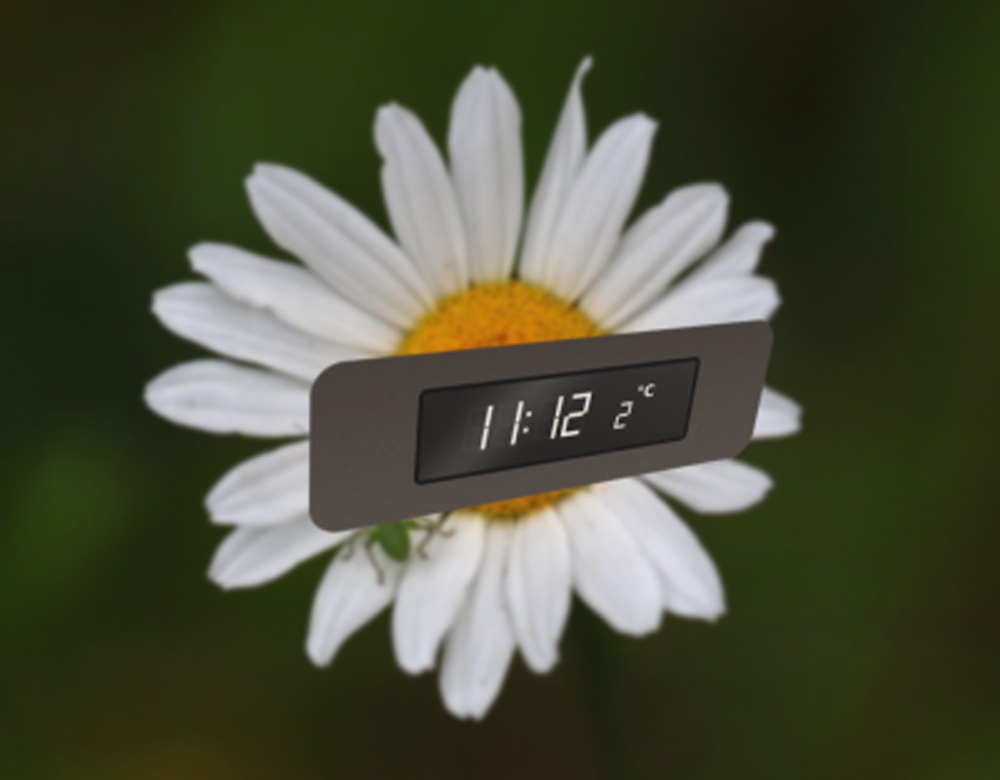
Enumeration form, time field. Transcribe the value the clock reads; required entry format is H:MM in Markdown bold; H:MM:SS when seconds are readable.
**11:12**
